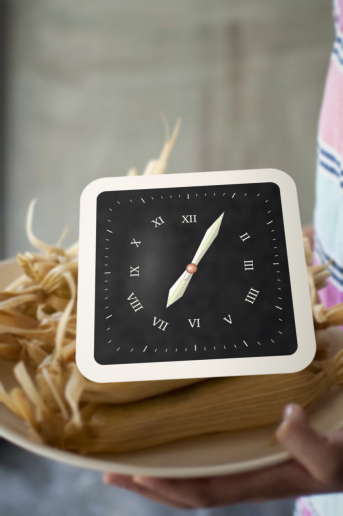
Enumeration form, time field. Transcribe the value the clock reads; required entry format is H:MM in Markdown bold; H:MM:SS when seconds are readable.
**7:05**
